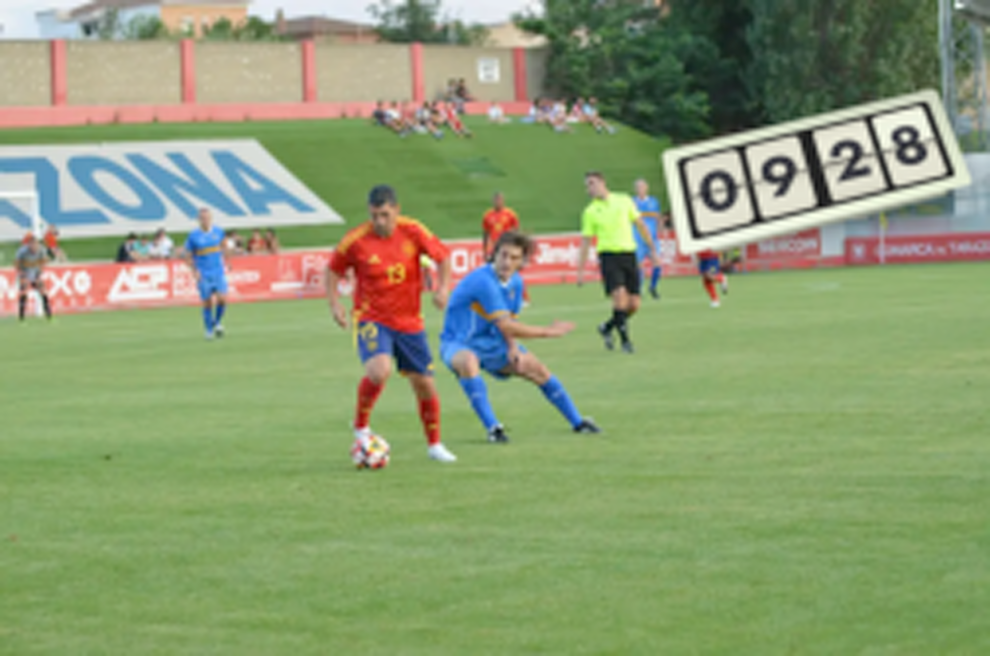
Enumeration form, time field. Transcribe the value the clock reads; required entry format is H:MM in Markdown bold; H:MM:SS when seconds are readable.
**9:28**
